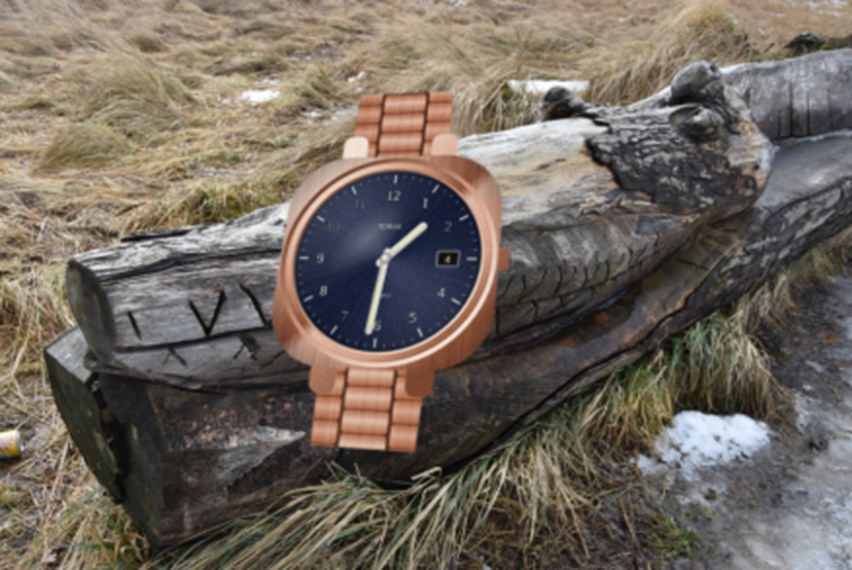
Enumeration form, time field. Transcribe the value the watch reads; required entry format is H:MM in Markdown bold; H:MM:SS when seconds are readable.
**1:31**
